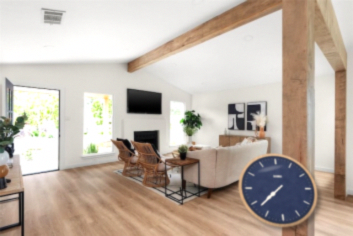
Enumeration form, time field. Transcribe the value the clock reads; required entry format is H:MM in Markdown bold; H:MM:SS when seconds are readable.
**7:38**
